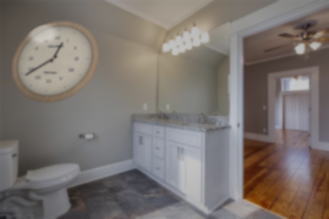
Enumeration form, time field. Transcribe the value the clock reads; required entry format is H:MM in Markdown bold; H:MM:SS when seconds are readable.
**12:39**
